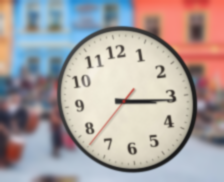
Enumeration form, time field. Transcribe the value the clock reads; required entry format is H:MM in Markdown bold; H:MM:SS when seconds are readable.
**3:15:38**
